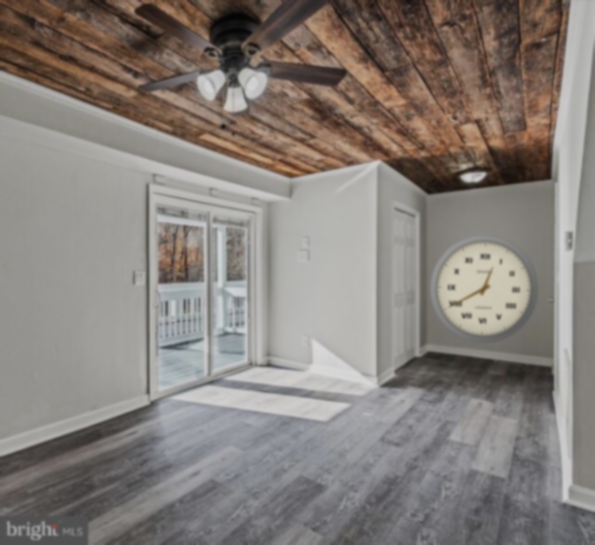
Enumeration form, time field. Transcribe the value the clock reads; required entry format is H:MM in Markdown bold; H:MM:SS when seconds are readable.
**12:40**
